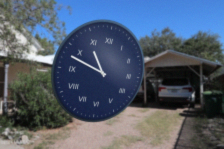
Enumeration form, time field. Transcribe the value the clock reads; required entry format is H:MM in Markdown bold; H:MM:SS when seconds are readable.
**10:48**
